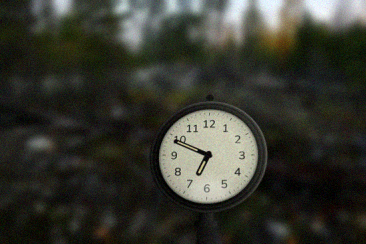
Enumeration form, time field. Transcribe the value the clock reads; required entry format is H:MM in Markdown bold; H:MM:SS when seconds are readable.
**6:49**
